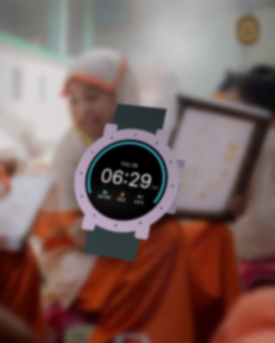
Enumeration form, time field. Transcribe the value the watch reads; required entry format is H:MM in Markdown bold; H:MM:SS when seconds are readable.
**6:29**
